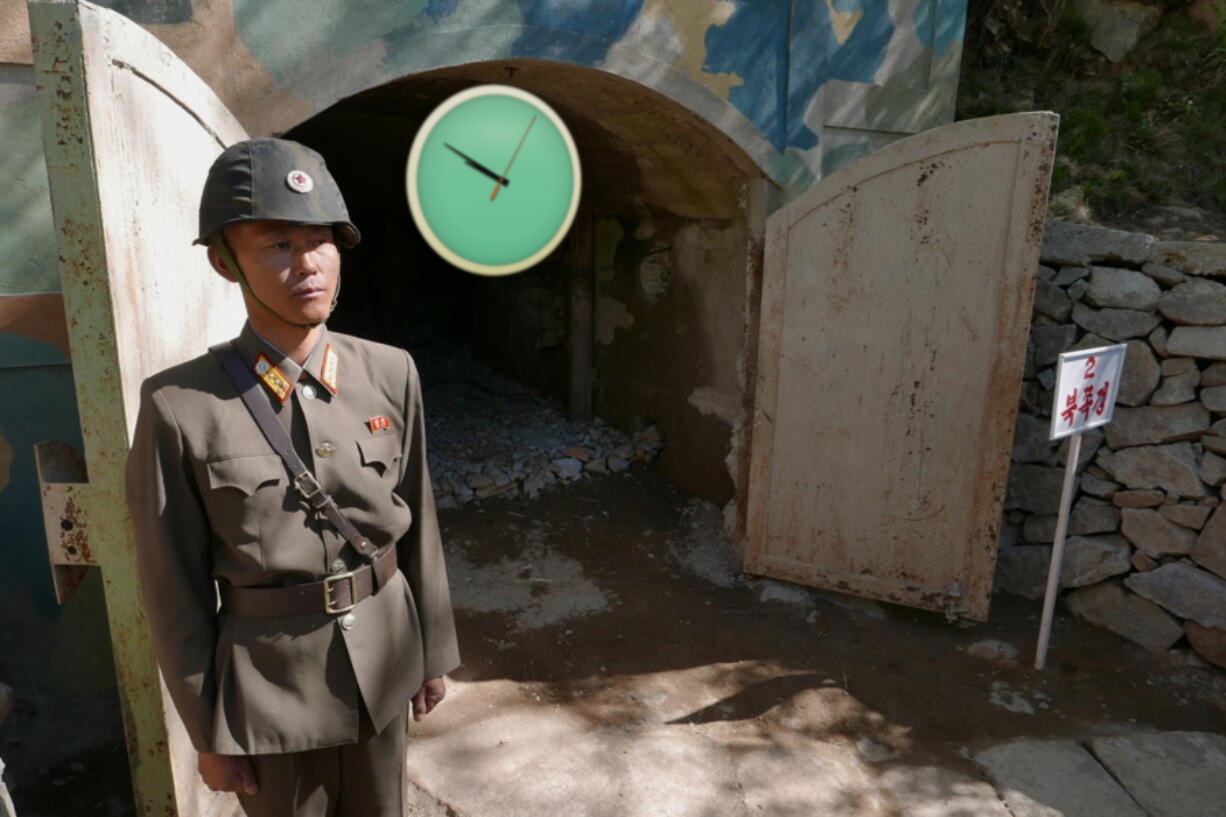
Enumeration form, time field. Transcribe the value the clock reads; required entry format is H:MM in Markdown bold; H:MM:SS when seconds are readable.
**9:50:05**
